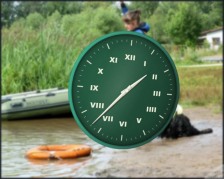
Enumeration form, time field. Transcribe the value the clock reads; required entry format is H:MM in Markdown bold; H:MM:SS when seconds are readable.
**1:37**
